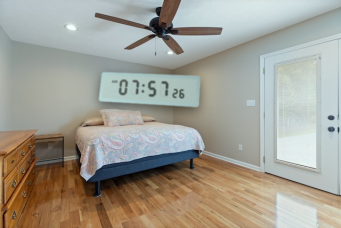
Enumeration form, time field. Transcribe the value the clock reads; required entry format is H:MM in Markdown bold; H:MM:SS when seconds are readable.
**7:57:26**
